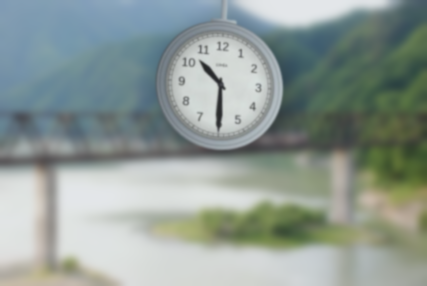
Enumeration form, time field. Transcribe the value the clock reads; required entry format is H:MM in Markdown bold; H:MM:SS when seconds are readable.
**10:30**
